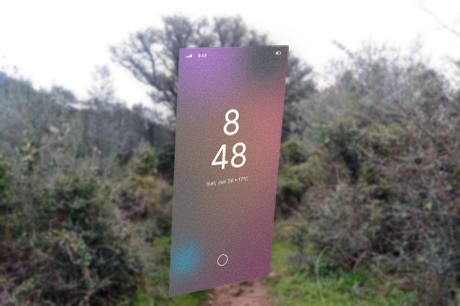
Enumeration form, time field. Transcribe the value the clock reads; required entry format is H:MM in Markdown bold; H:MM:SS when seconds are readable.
**8:48**
